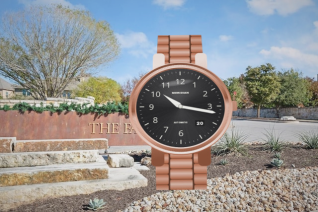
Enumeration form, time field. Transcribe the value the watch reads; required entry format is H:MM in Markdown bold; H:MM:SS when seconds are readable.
**10:17**
